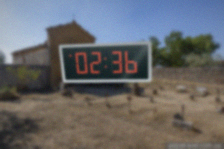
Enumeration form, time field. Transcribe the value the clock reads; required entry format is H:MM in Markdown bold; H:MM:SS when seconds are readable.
**2:36**
